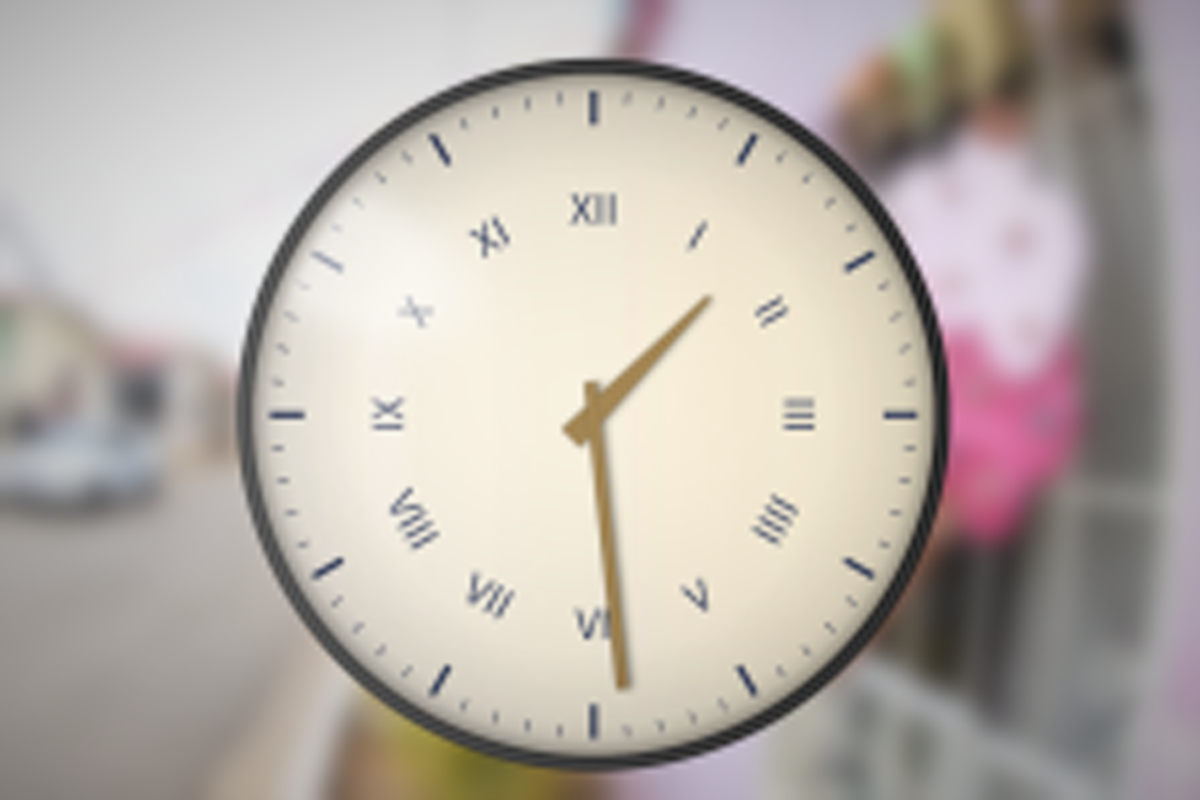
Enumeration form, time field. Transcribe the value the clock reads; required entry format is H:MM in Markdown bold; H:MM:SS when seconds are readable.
**1:29**
